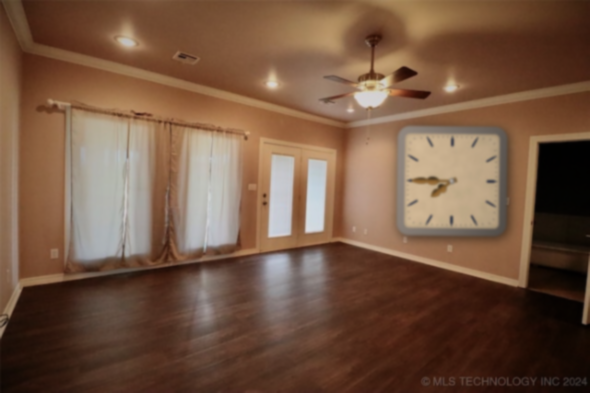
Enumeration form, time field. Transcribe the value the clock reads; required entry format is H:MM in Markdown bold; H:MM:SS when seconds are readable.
**7:45**
